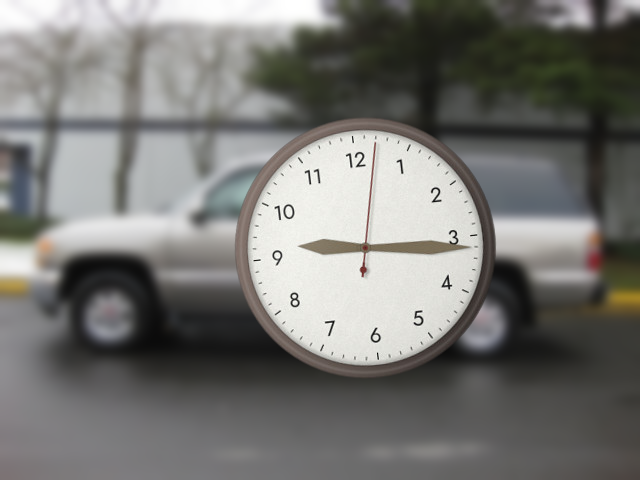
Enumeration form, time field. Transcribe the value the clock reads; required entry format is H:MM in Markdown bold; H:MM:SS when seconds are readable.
**9:16:02**
